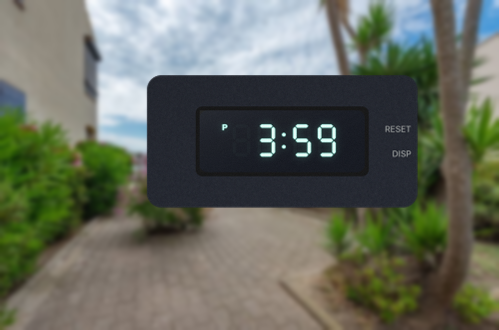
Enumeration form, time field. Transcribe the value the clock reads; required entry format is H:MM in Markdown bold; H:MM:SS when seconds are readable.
**3:59**
